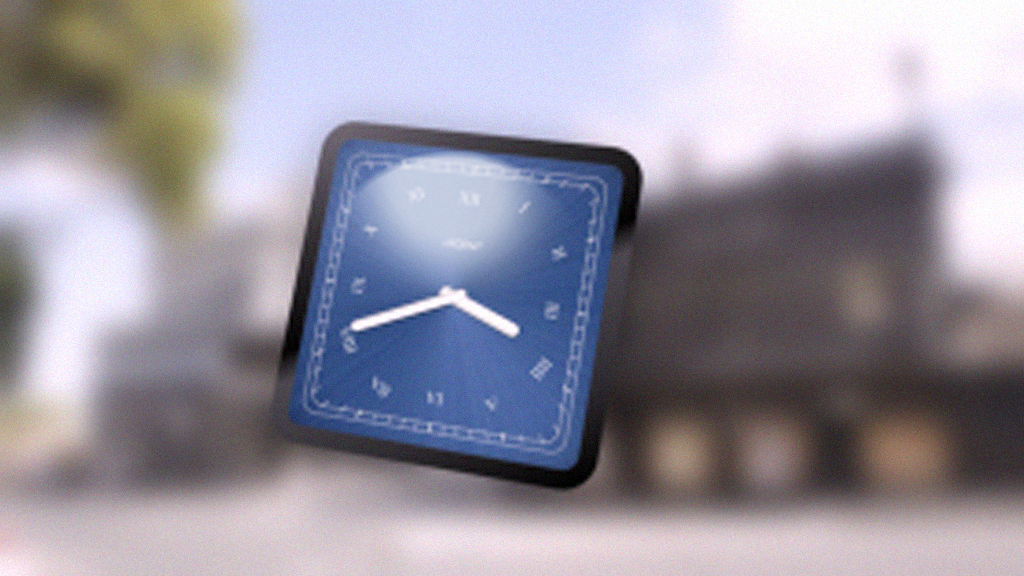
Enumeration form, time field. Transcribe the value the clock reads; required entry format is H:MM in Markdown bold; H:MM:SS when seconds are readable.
**3:41**
